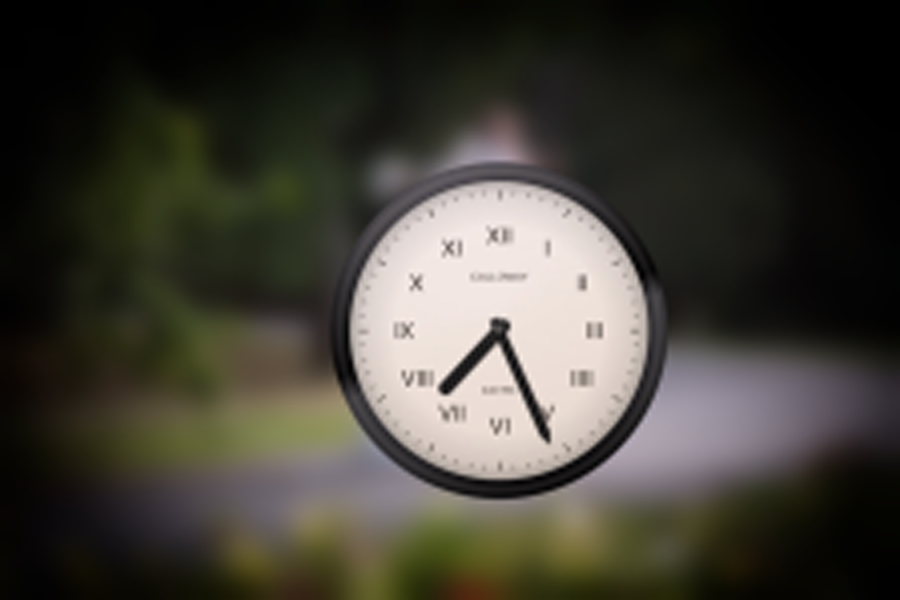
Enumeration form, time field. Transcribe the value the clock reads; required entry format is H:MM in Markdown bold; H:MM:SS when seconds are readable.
**7:26**
